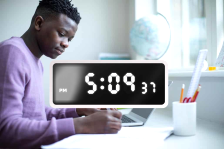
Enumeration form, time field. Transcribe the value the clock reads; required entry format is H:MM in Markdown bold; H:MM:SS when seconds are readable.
**5:09:37**
